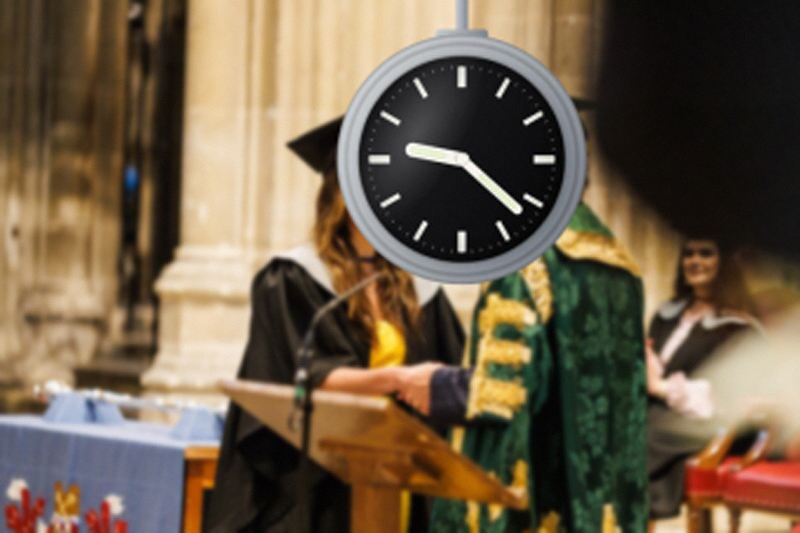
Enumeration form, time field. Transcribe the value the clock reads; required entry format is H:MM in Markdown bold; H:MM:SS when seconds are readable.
**9:22**
